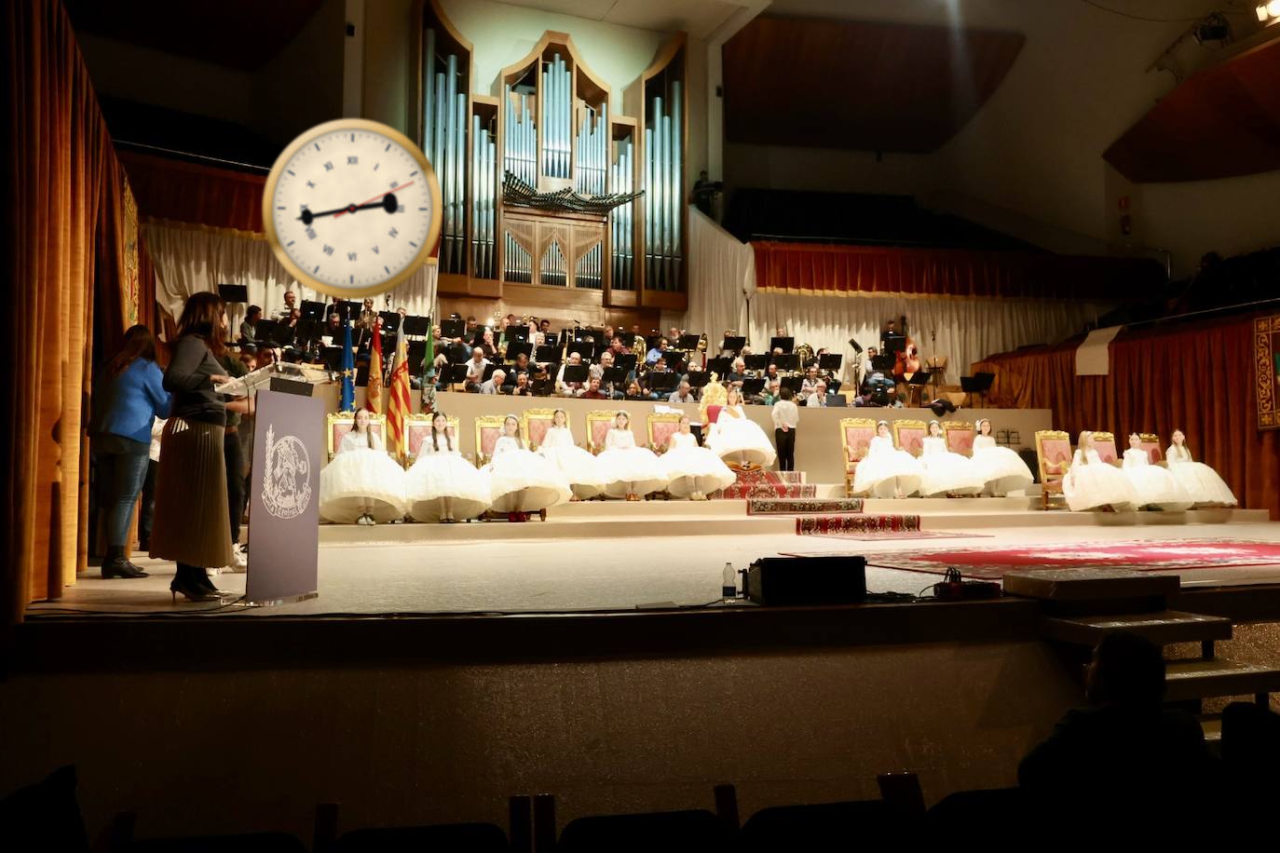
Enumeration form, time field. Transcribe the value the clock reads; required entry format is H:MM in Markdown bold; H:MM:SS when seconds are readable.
**2:43:11**
